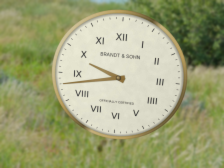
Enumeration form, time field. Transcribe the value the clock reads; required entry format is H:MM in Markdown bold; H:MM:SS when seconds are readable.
**9:43**
